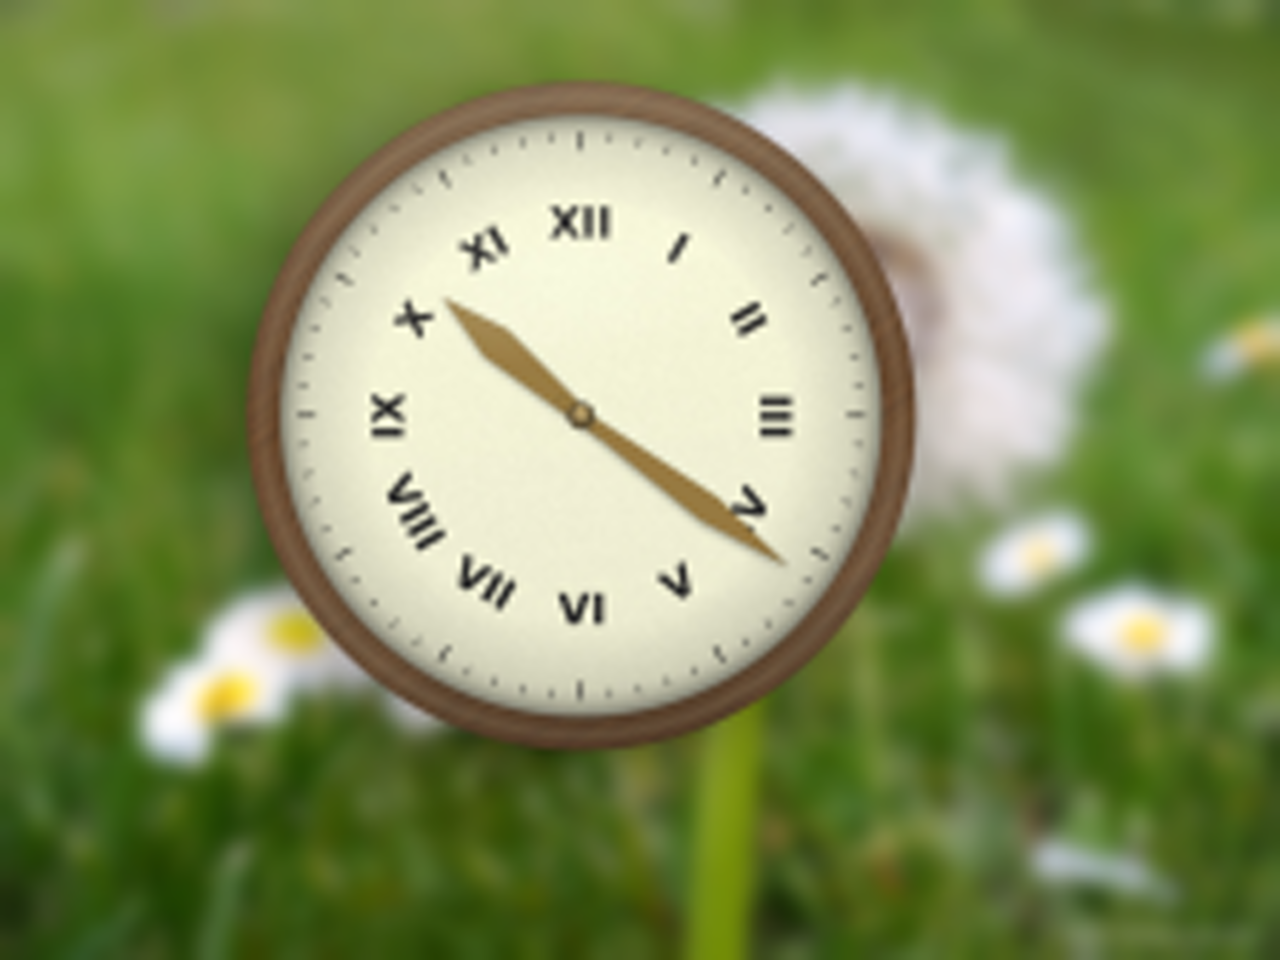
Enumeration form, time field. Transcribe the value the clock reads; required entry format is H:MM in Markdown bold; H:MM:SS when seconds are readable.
**10:21**
